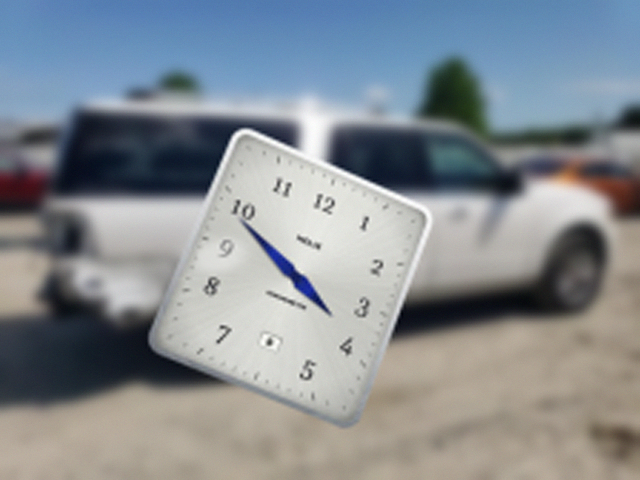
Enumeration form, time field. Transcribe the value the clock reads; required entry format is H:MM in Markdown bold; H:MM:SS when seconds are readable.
**3:49**
